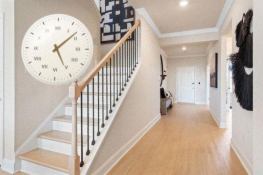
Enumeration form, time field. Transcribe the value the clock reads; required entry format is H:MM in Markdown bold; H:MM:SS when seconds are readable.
**5:08**
